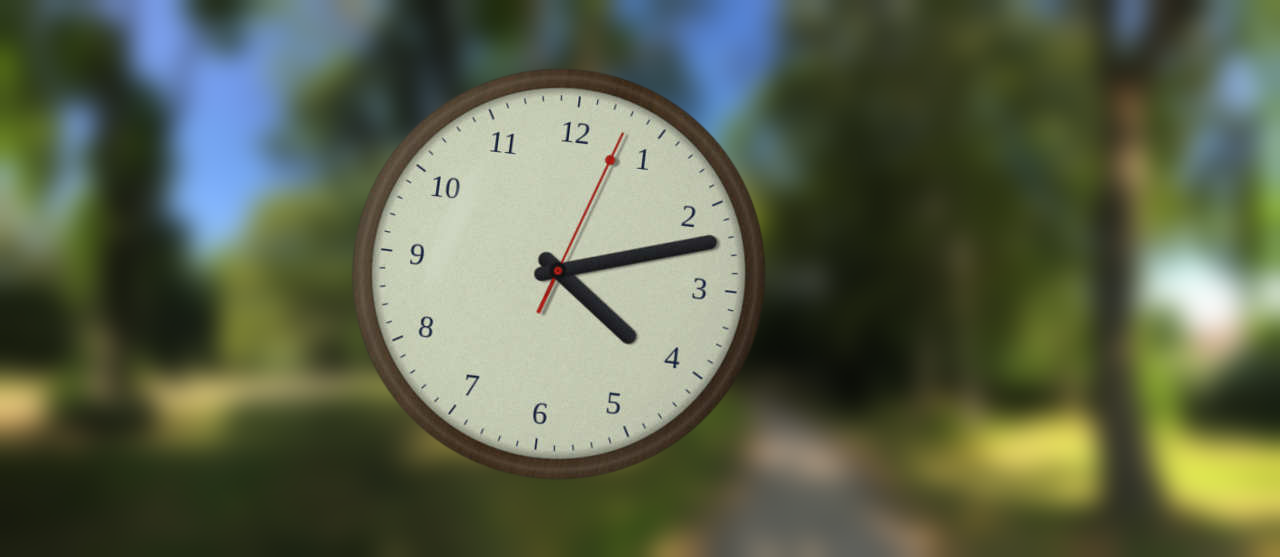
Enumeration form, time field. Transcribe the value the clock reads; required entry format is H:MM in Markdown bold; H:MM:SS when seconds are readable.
**4:12:03**
